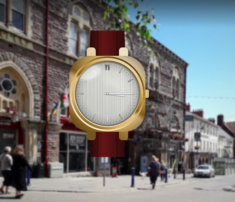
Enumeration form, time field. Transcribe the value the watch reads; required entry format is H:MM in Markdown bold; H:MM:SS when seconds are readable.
**3:15**
